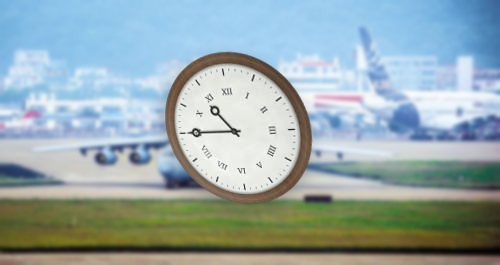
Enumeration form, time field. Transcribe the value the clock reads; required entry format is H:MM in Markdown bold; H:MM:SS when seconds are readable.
**10:45**
